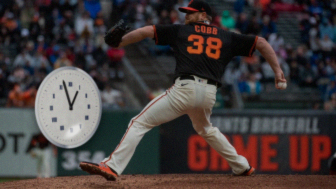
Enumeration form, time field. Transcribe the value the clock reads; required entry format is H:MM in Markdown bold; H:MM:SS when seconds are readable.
**12:57**
